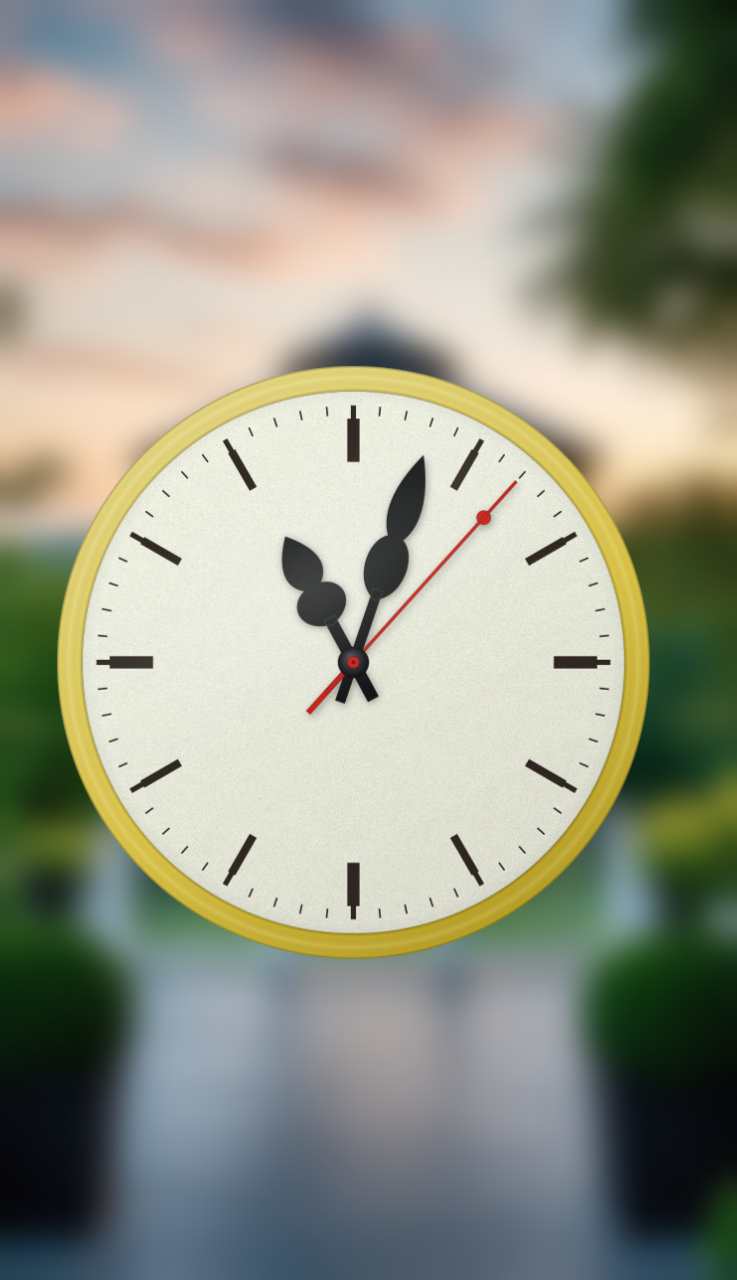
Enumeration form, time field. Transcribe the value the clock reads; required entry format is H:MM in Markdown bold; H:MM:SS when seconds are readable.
**11:03:07**
